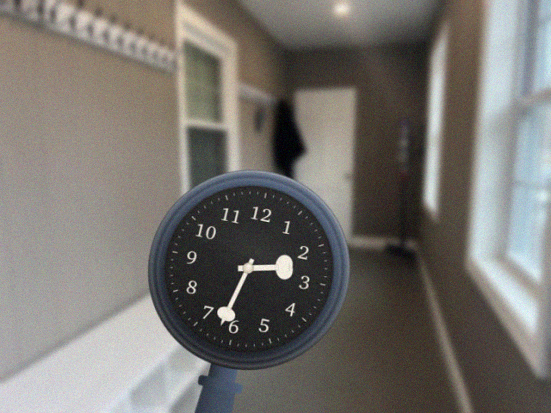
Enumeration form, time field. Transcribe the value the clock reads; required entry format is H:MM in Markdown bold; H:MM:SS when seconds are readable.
**2:32**
